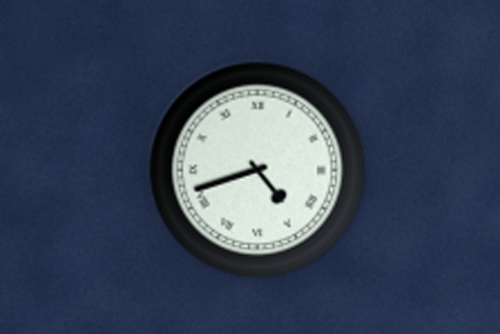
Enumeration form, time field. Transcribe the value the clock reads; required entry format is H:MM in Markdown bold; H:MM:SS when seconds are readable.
**4:42**
